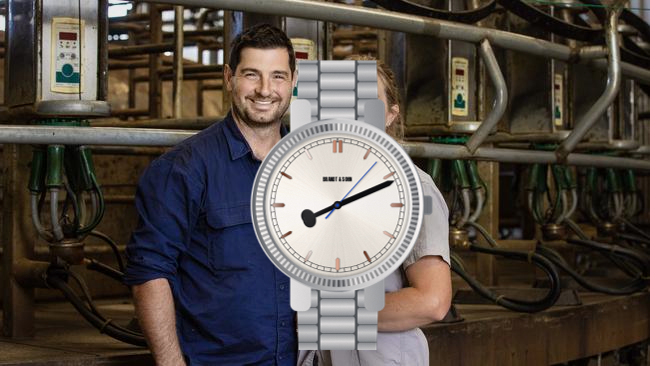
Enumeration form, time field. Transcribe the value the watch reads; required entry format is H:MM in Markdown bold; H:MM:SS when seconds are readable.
**8:11:07**
